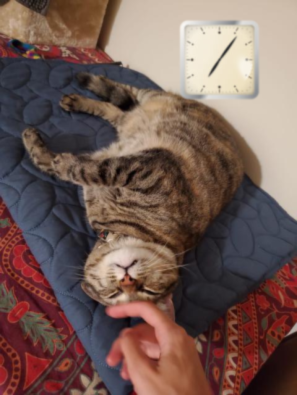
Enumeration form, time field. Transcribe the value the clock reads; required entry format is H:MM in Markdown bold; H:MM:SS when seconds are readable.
**7:06**
